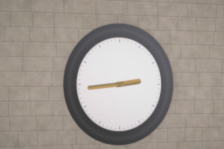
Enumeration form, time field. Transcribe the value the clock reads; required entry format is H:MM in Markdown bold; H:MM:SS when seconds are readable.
**2:44**
